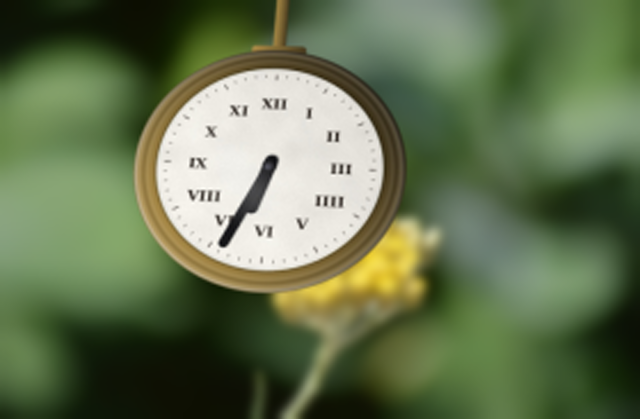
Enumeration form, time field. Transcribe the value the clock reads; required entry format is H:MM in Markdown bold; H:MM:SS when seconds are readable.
**6:34**
